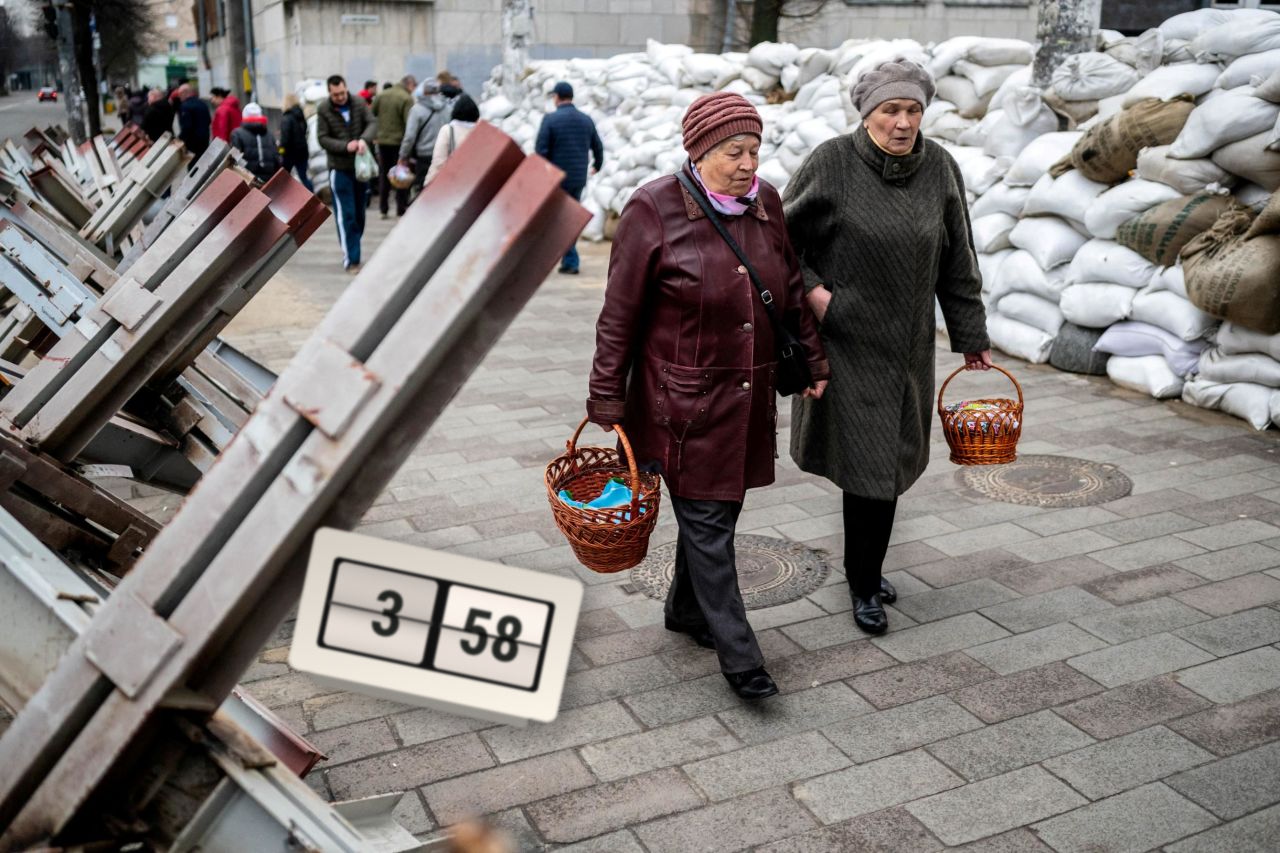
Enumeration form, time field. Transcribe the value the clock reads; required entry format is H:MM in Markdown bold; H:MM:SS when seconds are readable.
**3:58**
